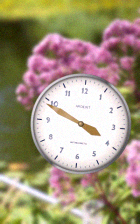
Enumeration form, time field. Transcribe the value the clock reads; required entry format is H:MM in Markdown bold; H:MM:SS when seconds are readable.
**3:49**
